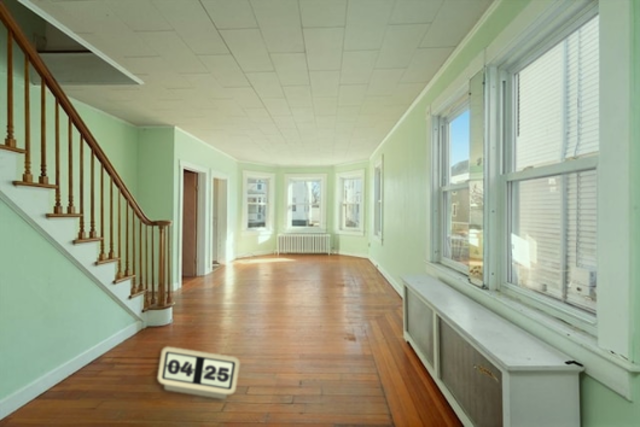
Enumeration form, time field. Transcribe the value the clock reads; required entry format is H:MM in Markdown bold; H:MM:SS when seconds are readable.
**4:25**
